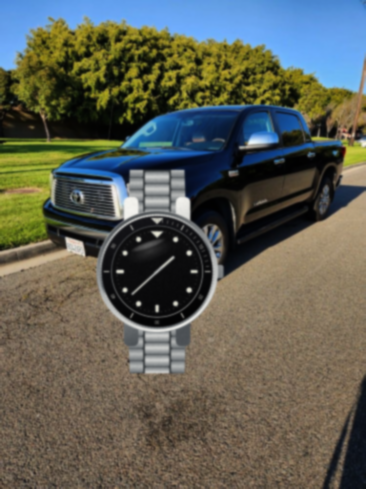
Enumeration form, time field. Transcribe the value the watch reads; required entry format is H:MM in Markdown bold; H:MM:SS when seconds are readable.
**1:38**
